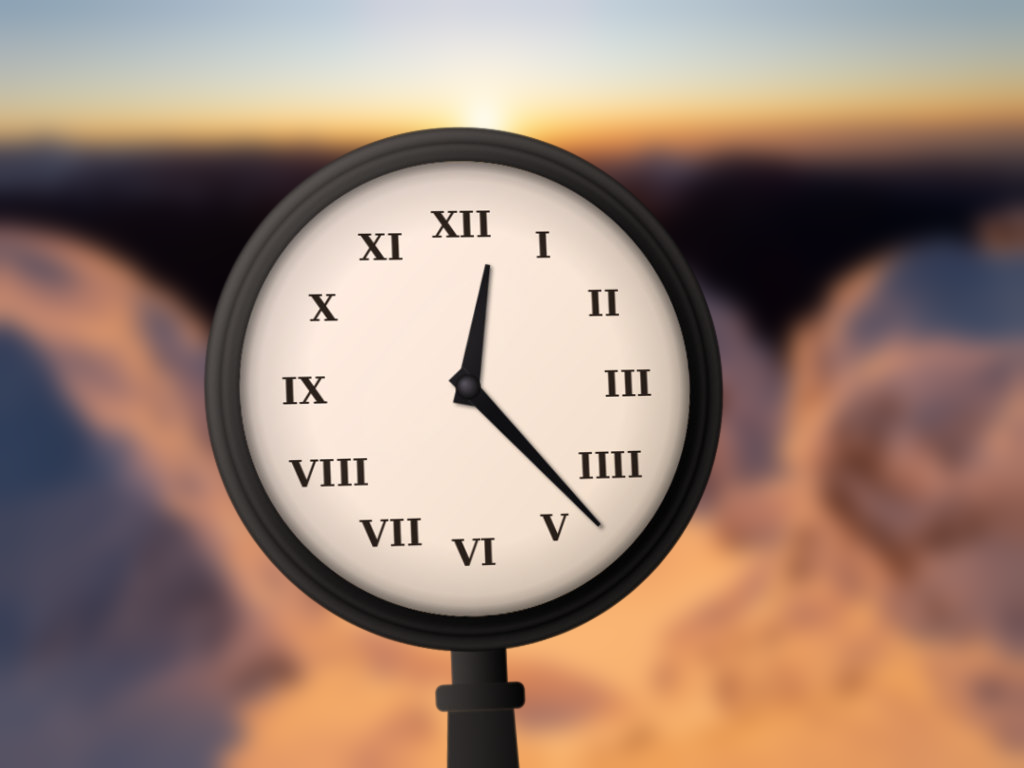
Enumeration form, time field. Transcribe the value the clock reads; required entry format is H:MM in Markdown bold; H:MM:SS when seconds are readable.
**12:23**
